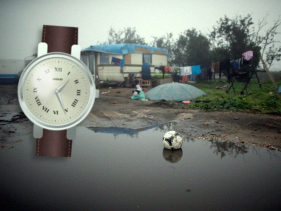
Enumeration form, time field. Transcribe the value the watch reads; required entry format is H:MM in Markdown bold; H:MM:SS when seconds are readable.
**1:26**
